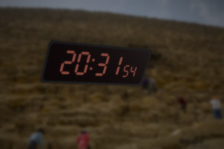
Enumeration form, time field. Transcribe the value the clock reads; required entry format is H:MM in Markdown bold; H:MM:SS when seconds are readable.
**20:31:54**
